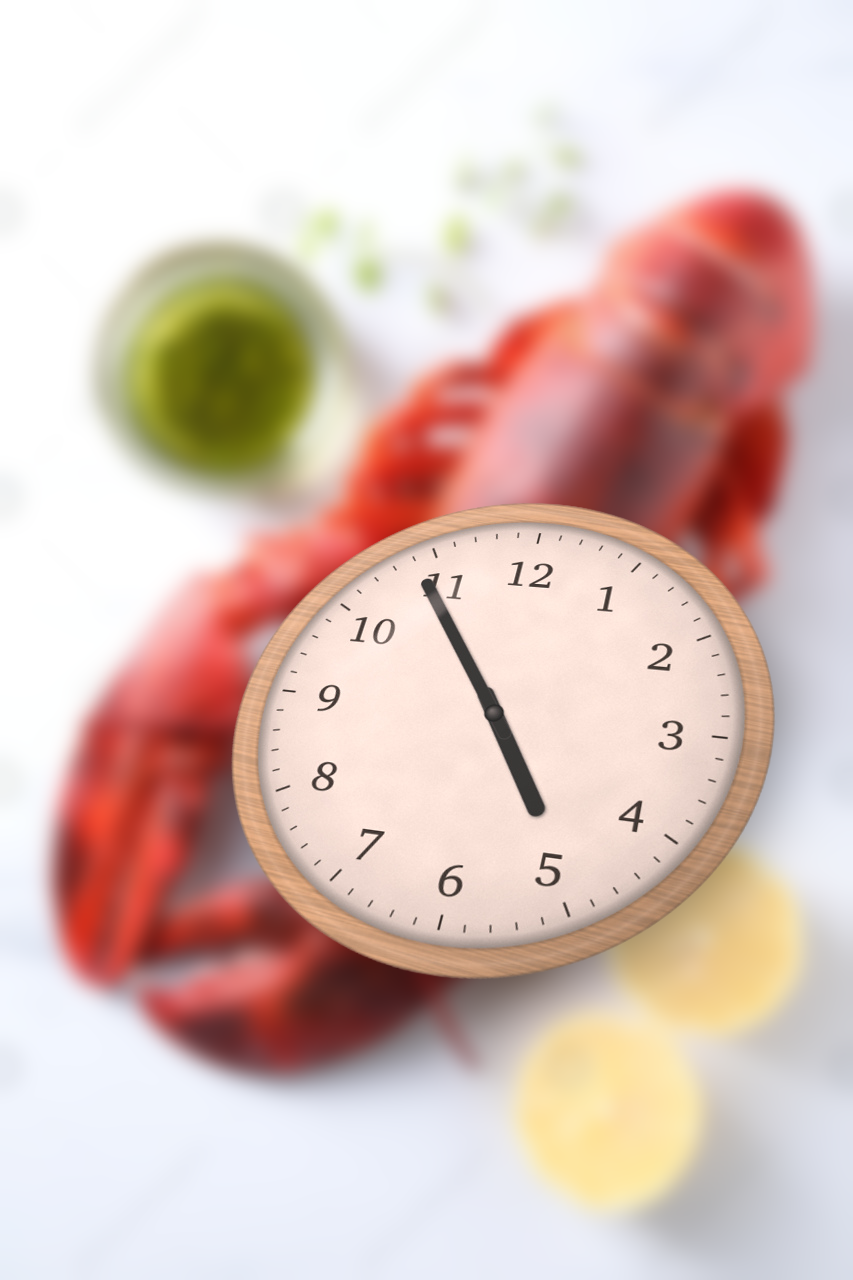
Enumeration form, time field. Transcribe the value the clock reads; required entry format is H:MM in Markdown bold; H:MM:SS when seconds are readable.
**4:54**
